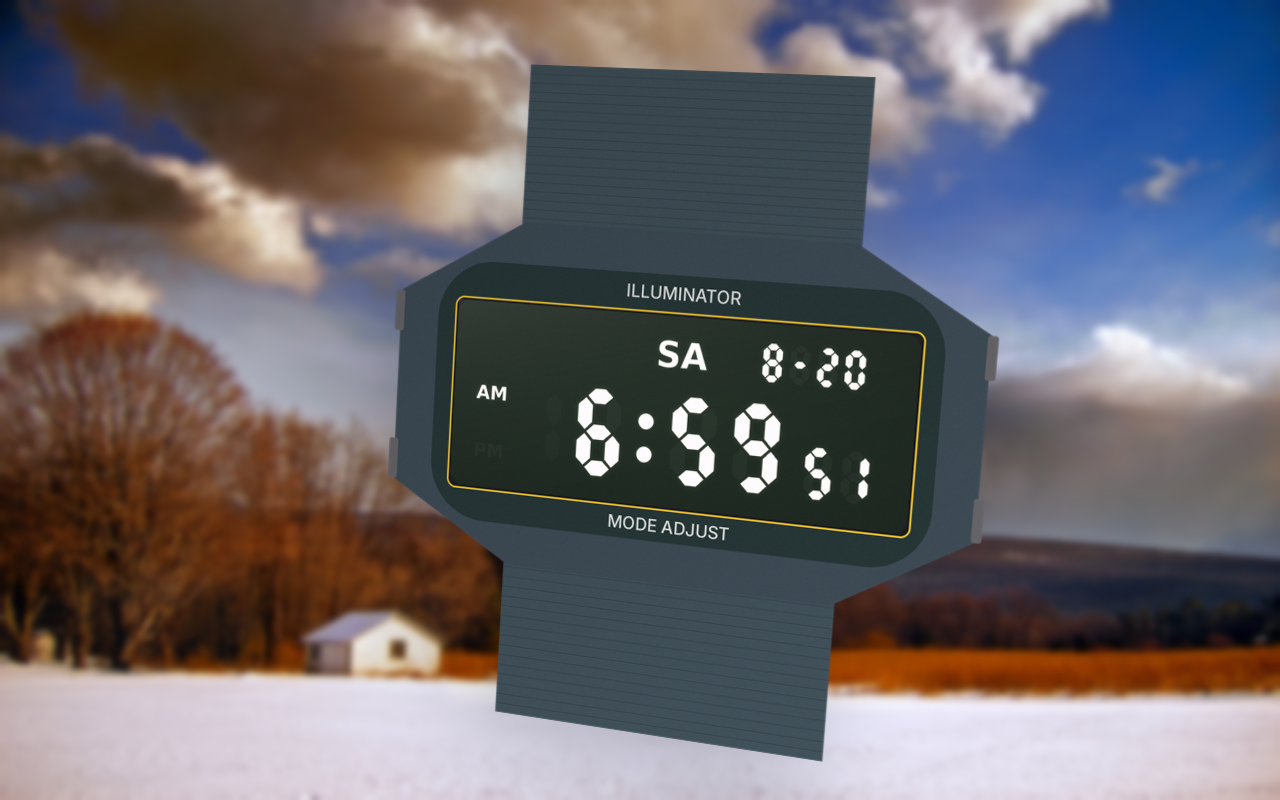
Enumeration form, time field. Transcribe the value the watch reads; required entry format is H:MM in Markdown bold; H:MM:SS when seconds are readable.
**6:59:51**
